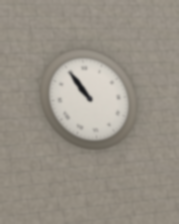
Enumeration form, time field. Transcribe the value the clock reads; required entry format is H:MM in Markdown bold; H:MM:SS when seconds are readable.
**10:55**
